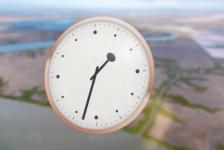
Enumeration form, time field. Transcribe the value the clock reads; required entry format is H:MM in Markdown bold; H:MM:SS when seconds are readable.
**1:33**
